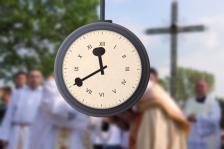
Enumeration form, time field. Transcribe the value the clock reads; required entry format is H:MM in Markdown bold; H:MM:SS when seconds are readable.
**11:40**
